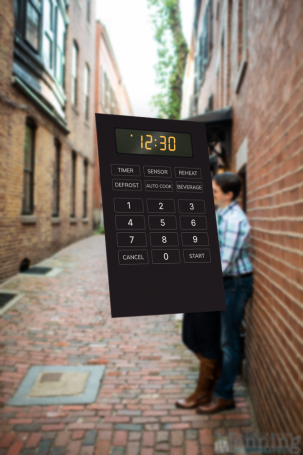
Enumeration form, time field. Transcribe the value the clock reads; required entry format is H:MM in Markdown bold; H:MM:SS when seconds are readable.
**12:30**
